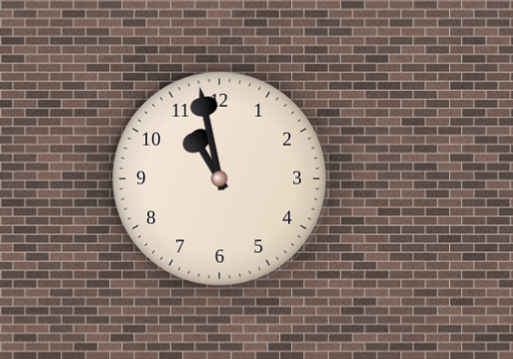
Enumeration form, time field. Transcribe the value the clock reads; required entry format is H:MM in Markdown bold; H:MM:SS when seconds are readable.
**10:58**
